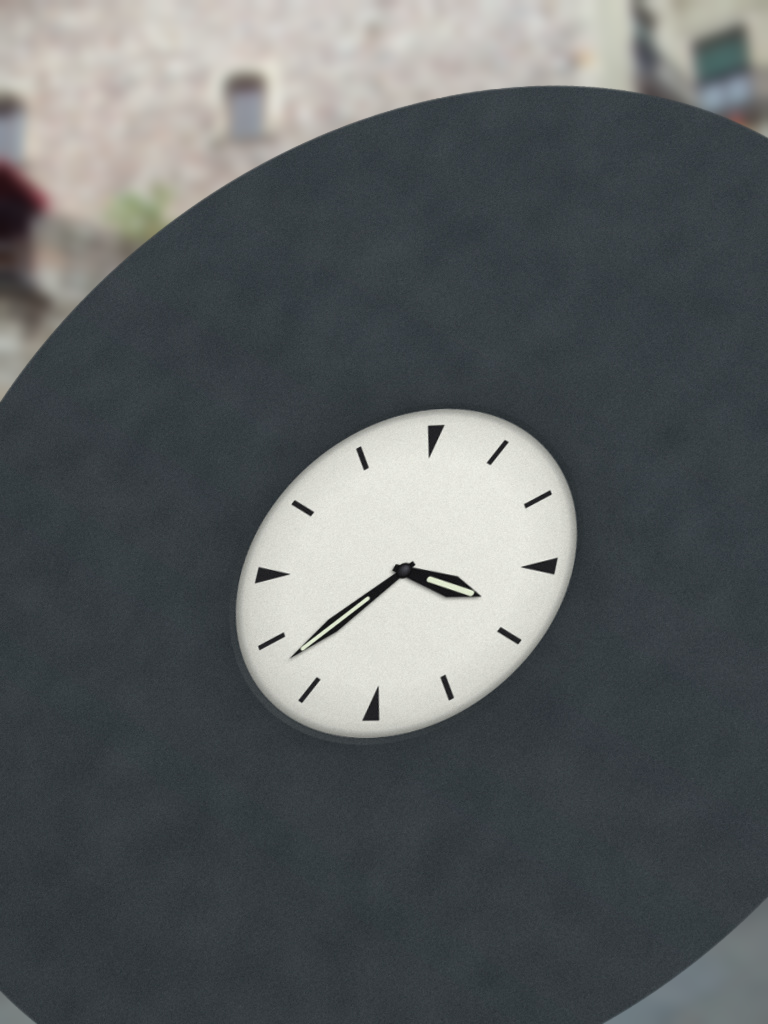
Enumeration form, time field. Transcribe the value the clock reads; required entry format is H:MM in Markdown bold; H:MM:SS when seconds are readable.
**3:38**
